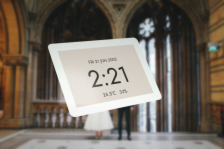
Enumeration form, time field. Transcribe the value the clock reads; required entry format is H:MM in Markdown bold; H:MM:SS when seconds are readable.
**2:21**
